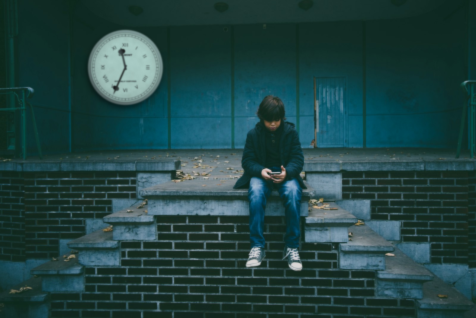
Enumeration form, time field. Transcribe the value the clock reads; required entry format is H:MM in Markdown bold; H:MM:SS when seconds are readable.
**11:34**
